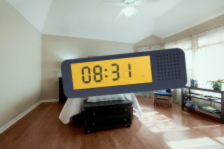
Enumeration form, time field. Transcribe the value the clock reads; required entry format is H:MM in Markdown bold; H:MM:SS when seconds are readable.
**8:31**
